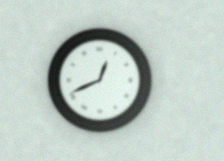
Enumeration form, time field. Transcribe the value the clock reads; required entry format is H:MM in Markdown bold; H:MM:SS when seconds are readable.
**12:41**
